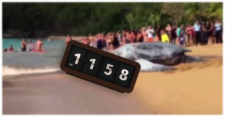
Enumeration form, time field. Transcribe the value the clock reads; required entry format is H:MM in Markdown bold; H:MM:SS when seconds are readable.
**11:58**
